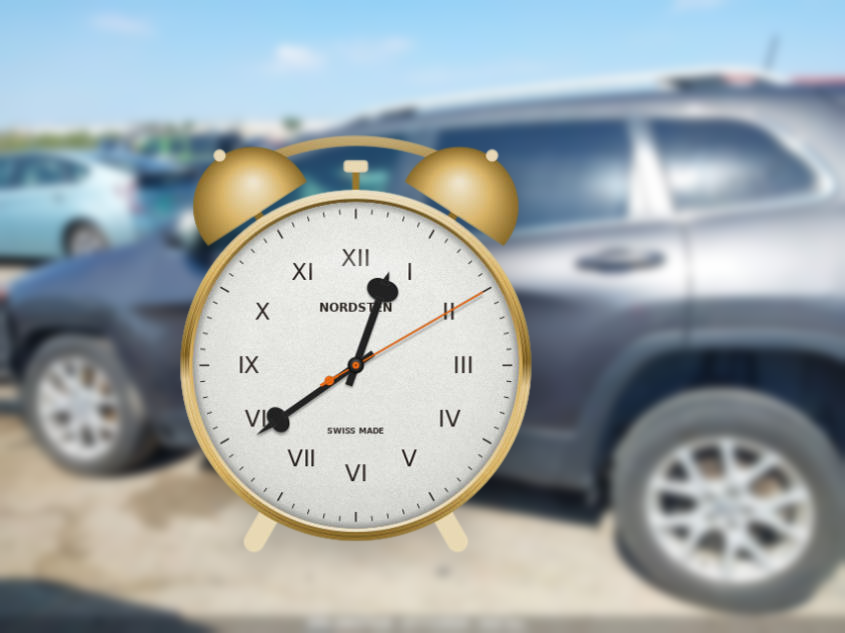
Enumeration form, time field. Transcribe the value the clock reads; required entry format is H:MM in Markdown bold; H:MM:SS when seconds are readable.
**12:39:10**
